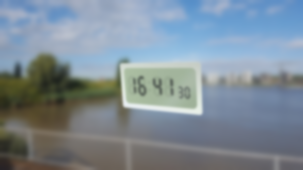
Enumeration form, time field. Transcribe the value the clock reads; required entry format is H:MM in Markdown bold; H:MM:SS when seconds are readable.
**16:41**
